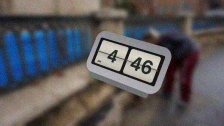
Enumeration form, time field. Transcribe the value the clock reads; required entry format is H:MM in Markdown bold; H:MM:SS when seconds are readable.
**4:46**
